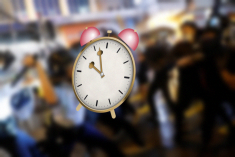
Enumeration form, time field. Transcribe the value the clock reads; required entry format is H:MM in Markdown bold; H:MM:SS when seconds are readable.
**9:57**
